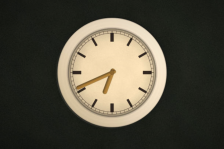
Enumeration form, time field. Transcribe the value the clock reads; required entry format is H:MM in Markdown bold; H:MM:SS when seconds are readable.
**6:41**
